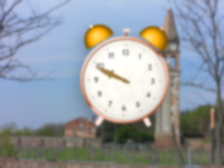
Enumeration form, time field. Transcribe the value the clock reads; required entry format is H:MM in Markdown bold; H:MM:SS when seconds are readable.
**9:49**
